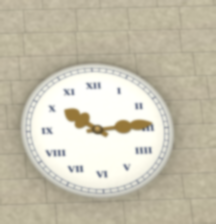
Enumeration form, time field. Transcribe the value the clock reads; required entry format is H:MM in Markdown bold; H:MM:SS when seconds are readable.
**10:14**
